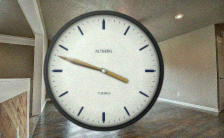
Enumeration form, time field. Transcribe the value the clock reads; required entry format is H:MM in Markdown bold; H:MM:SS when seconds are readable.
**3:48**
